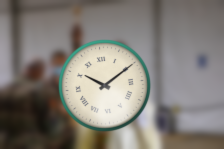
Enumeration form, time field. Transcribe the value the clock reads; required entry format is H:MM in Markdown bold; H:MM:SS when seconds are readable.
**10:10**
